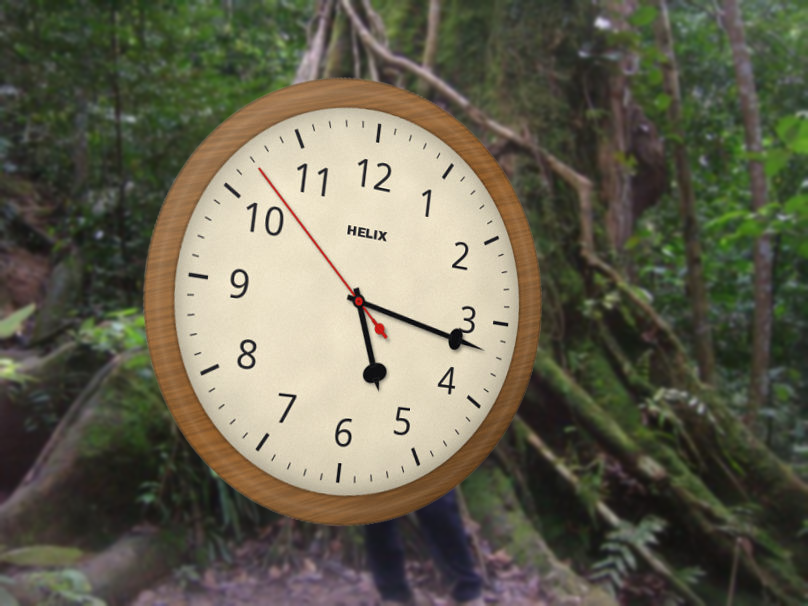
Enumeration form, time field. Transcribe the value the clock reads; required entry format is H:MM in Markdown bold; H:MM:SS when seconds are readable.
**5:16:52**
